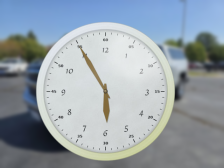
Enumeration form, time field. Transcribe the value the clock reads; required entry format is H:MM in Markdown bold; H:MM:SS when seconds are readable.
**5:55**
